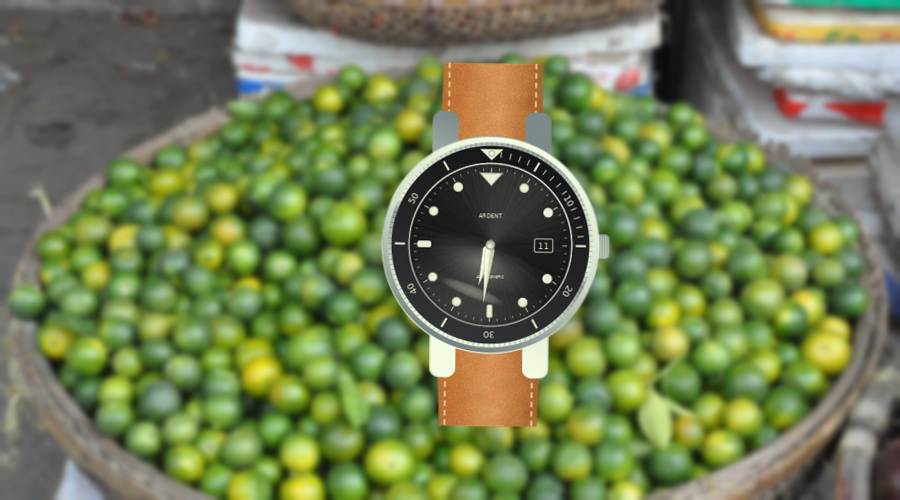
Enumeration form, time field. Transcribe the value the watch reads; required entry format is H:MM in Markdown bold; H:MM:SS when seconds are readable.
**6:31**
